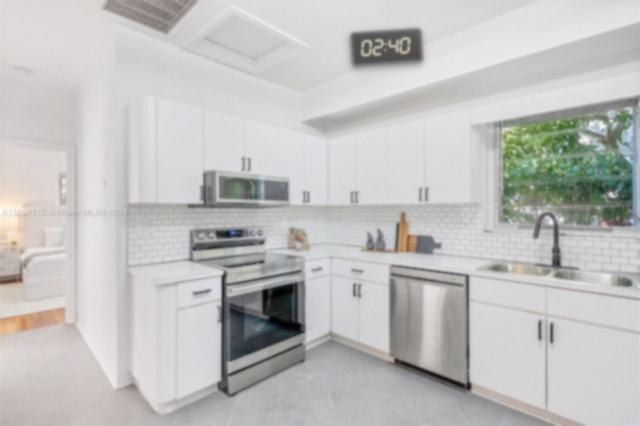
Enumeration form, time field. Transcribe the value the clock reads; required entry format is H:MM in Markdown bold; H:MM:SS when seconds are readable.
**2:40**
